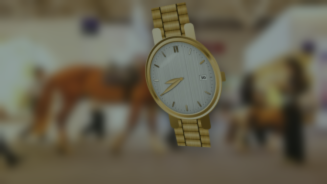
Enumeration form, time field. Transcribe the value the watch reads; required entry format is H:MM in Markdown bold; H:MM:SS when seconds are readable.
**8:40**
